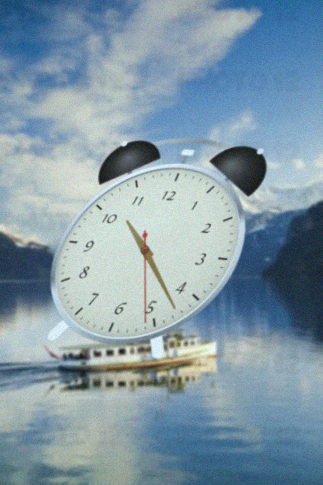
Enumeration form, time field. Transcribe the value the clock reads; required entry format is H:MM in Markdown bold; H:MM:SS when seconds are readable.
**10:22:26**
